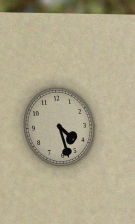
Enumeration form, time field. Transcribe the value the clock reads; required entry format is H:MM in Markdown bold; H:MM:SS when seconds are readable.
**4:28**
